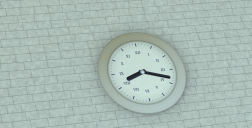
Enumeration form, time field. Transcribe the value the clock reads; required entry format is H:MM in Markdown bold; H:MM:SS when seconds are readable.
**8:18**
